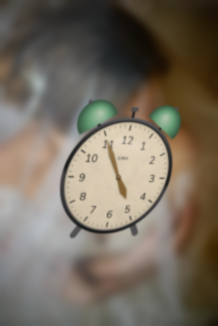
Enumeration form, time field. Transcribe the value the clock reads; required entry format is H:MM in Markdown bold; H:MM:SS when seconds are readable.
**4:55**
